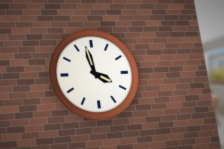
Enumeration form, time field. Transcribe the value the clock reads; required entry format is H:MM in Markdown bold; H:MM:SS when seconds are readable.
**3:58**
